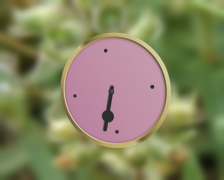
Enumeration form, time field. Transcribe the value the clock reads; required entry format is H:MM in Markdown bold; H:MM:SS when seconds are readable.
**6:33**
